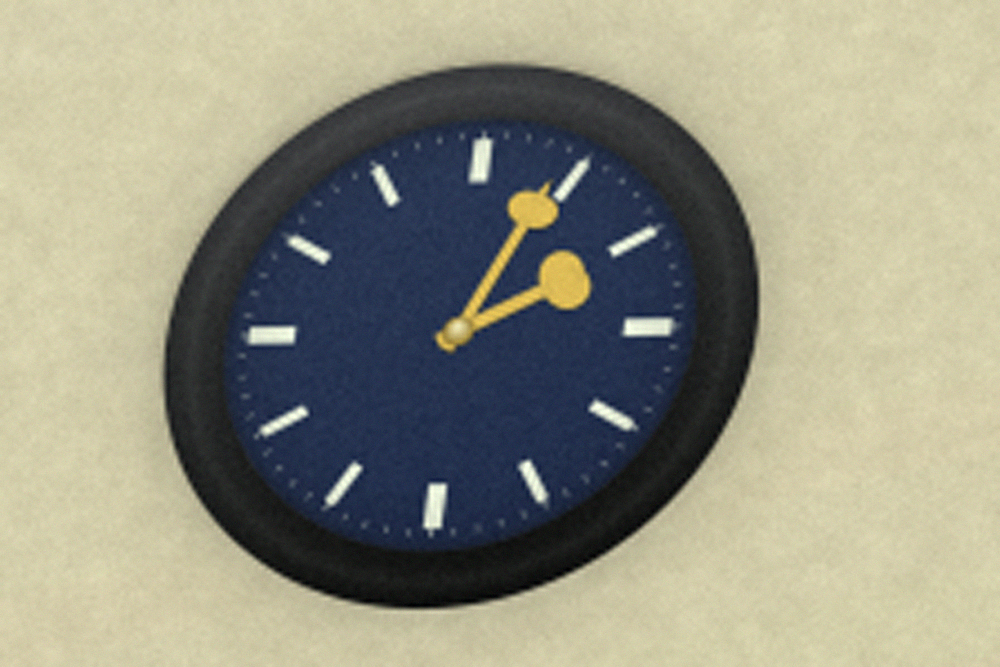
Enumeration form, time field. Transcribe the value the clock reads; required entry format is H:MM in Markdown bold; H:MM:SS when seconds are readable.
**2:04**
